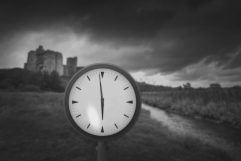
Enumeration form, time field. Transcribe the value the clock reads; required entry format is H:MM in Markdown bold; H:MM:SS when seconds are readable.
**5:59**
